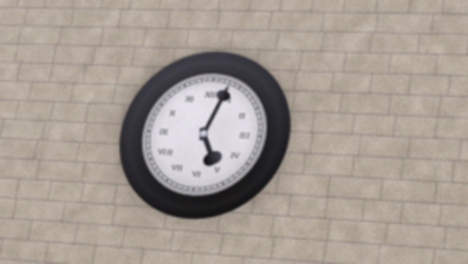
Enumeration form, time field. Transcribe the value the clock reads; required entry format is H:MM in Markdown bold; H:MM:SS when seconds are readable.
**5:03**
